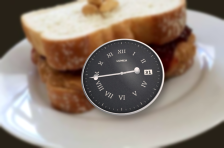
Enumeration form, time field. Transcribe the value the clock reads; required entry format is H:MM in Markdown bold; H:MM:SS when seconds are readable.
**2:44**
